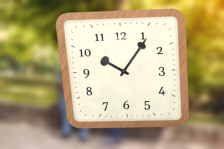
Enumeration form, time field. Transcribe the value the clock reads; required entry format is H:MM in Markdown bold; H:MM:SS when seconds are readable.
**10:06**
